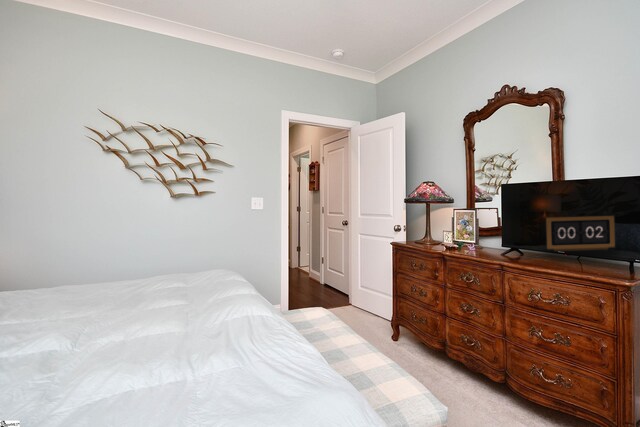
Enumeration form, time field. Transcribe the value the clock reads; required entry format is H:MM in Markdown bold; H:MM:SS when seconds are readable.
**0:02**
